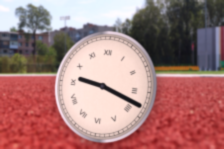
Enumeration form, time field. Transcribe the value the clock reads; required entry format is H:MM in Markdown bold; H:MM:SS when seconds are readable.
**9:18**
